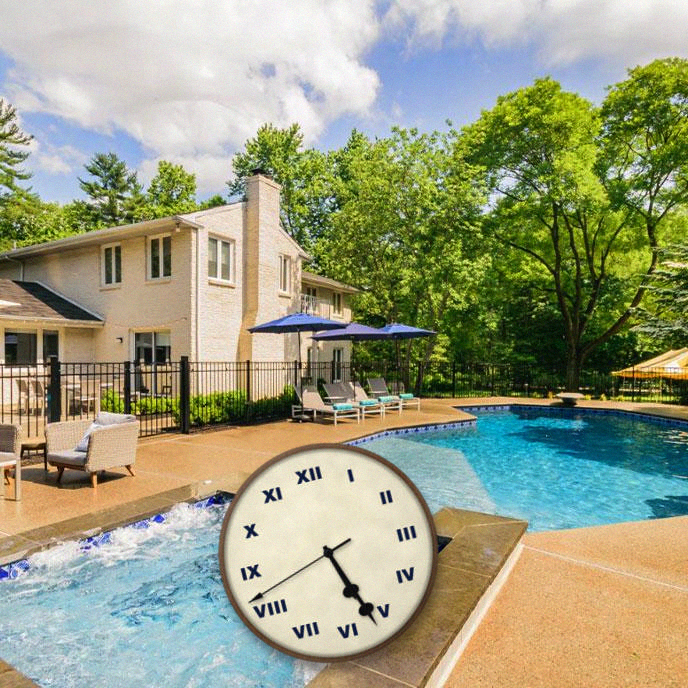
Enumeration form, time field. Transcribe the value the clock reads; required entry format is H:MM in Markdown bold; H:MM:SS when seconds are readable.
**5:26:42**
